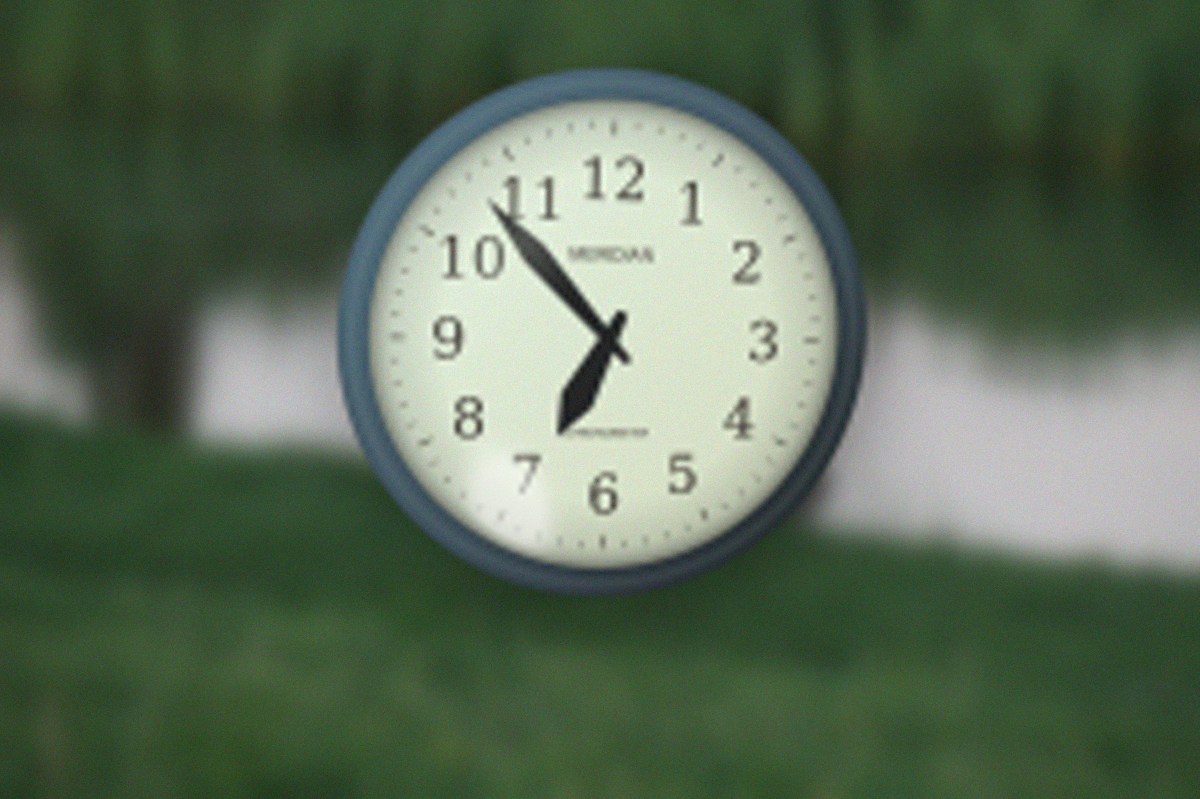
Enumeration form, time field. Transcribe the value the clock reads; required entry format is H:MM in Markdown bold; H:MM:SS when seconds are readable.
**6:53**
